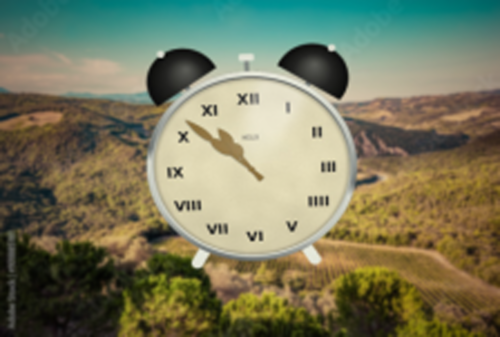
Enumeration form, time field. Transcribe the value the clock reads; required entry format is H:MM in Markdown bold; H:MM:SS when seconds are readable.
**10:52**
